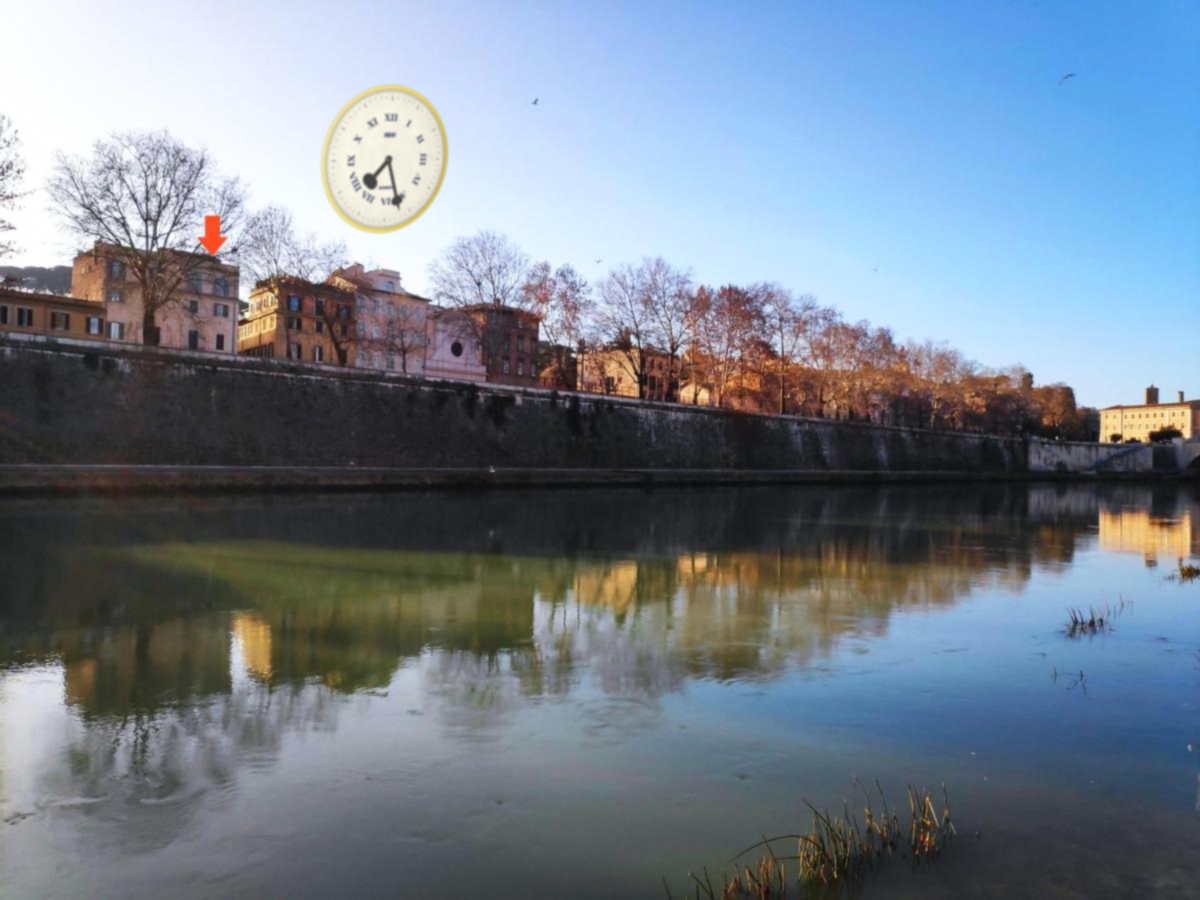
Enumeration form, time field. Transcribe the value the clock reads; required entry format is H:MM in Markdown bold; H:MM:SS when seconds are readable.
**7:27**
